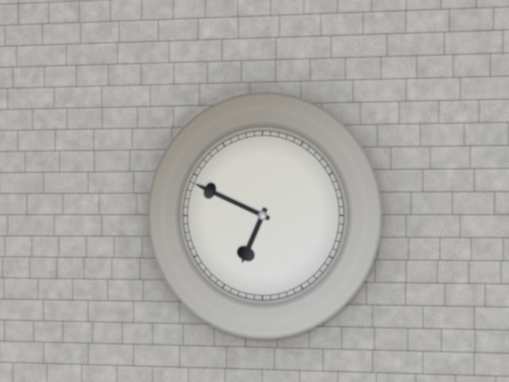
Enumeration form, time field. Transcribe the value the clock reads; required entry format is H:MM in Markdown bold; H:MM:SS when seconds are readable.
**6:49**
